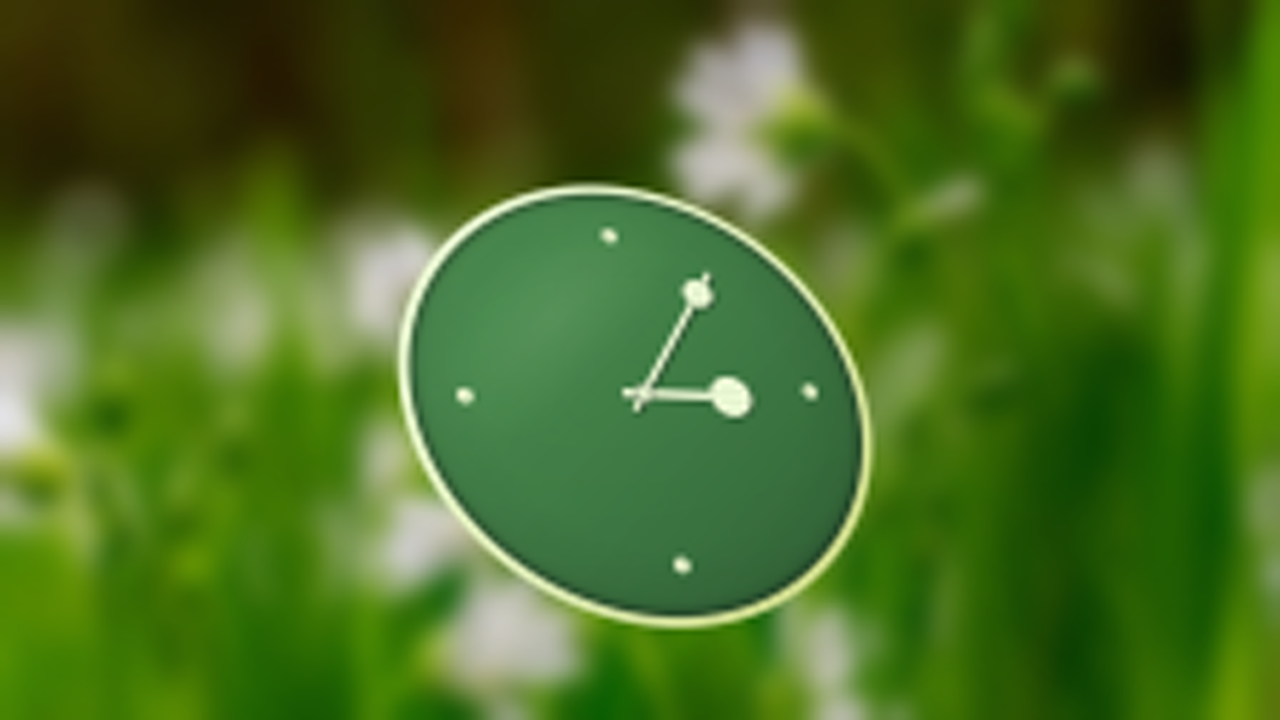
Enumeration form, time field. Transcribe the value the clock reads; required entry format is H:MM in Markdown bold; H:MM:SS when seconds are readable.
**3:06**
